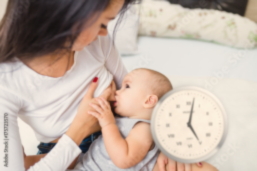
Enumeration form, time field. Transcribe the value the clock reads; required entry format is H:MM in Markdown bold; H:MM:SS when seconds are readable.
**5:02**
